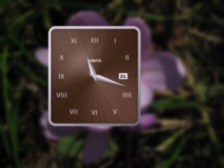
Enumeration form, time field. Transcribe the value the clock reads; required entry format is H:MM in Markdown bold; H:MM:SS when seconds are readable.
**11:18**
